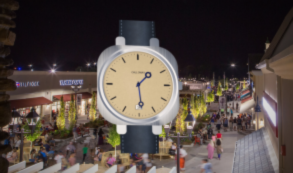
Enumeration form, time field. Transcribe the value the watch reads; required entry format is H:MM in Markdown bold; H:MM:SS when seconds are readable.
**1:29**
